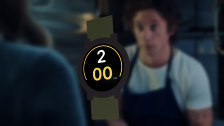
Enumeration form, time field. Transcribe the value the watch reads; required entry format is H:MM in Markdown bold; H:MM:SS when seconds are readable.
**2:00**
